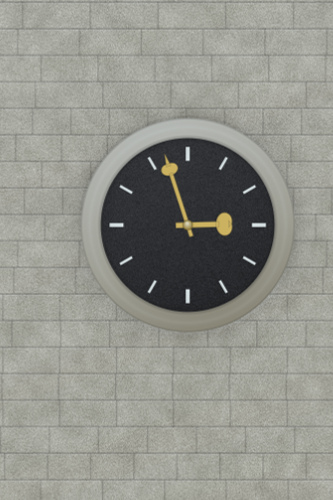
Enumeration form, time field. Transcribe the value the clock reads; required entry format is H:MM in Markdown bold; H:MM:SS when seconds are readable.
**2:57**
